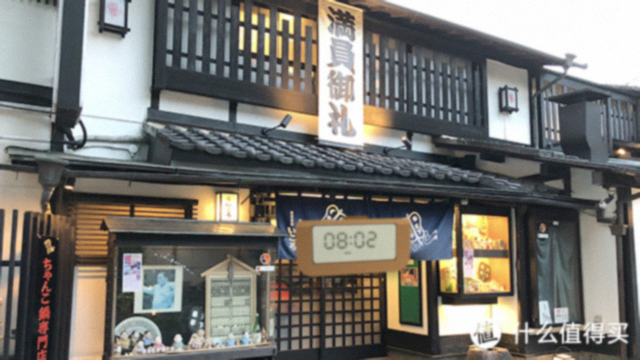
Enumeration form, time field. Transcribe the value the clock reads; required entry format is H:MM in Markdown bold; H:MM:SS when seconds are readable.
**8:02**
